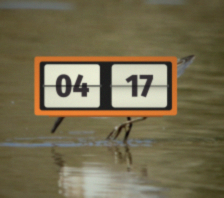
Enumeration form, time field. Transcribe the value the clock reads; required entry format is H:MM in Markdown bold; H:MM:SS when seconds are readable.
**4:17**
